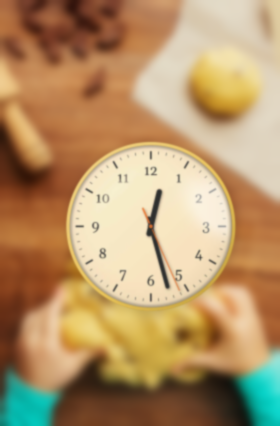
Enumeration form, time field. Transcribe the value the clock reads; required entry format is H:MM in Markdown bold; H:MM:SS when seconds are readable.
**12:27:26**
